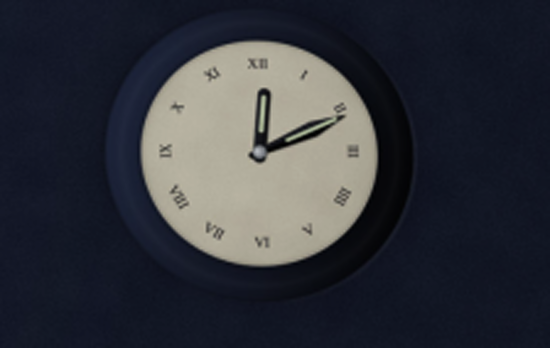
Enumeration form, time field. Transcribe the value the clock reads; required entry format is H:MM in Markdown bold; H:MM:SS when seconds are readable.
**12:11**
